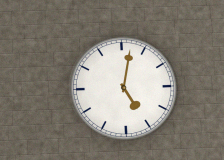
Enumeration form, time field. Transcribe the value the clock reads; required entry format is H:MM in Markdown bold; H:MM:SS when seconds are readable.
**5:02**
